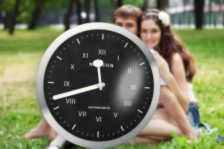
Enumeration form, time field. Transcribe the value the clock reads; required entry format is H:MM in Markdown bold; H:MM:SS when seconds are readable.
**11:42**
